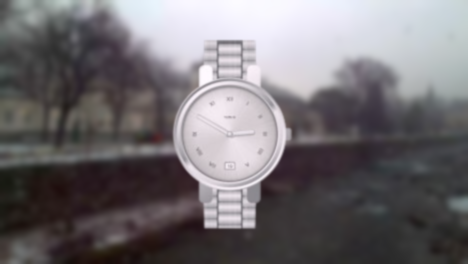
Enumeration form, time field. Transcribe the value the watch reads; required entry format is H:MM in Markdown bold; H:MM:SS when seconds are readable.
**2:50**
